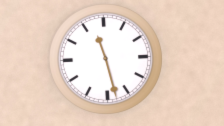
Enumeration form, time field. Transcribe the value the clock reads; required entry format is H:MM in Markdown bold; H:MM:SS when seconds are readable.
**11:28**
